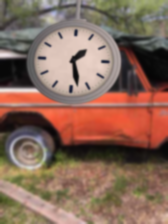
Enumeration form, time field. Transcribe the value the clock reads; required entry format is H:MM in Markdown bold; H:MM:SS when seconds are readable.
**1:28**
